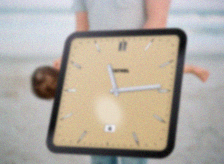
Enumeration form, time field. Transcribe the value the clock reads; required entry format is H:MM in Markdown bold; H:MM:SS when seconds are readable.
**11:14**
